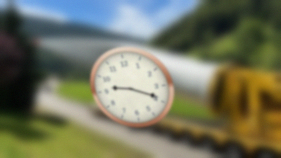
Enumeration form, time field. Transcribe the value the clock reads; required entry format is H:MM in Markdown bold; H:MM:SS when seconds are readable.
**9:19**
